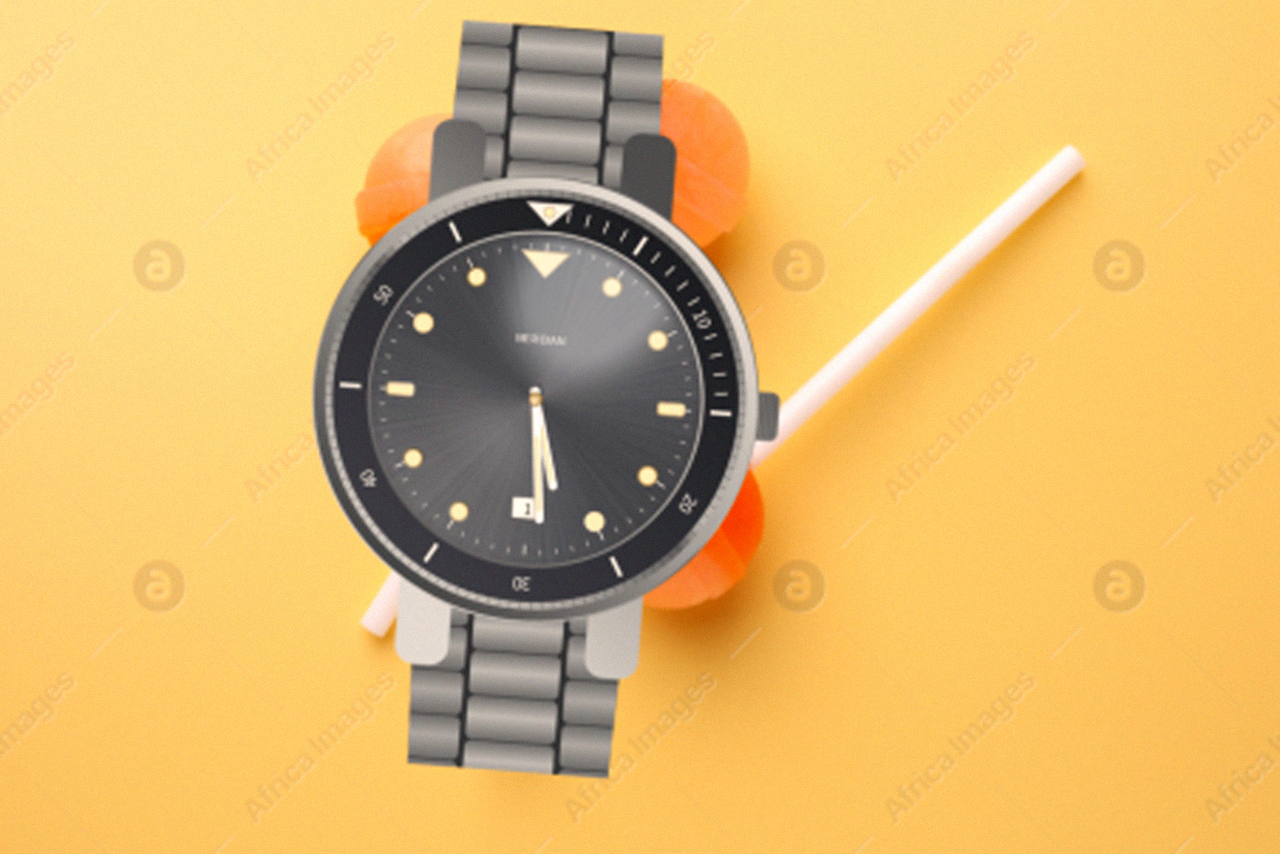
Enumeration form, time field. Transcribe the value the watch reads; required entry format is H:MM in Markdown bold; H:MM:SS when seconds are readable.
**5:29**
